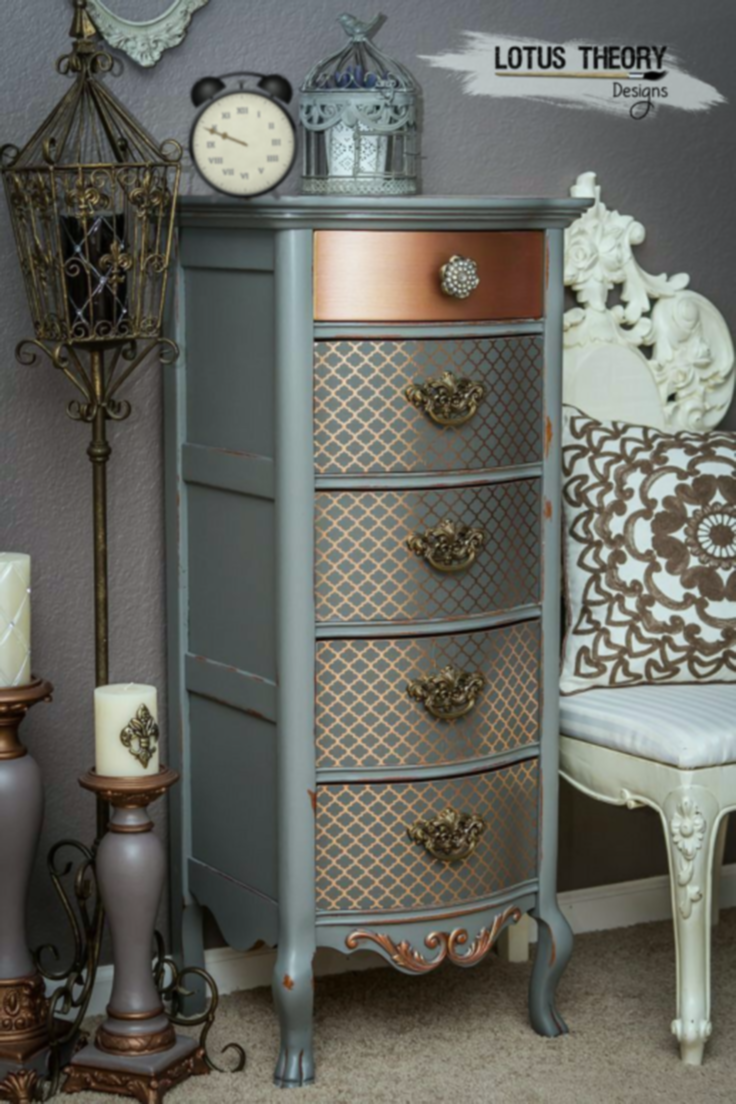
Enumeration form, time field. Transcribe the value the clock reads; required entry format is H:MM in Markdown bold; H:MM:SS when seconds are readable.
**9:49**
